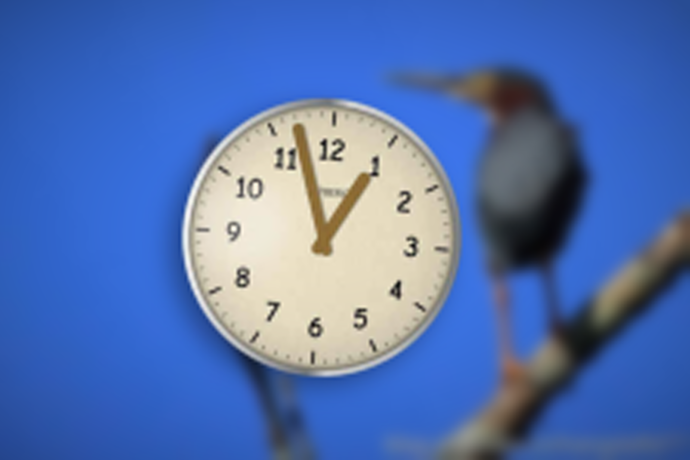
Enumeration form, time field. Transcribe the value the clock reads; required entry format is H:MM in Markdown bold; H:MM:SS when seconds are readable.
**12:57**
